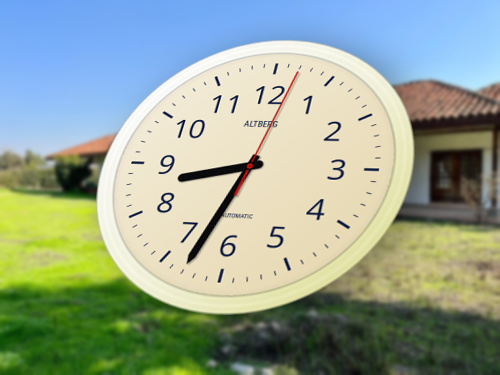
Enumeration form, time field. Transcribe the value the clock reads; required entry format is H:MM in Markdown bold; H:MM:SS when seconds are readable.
**8:33:02**
